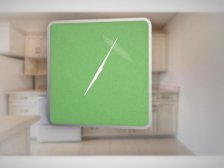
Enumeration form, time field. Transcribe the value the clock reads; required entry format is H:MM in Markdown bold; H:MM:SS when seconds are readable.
**7:05**
